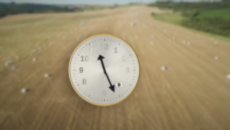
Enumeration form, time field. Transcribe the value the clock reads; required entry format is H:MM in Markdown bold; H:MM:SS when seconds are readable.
**11:26**
